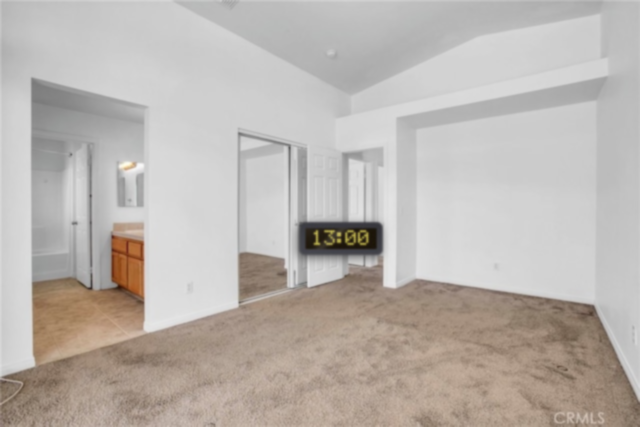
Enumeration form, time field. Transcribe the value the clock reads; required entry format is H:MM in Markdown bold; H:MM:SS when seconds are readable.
**13:00**
